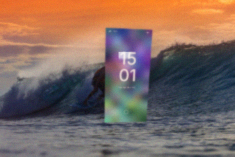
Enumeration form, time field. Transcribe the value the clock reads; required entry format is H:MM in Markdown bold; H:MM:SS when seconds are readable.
**15:01**
